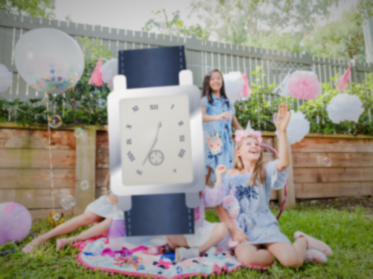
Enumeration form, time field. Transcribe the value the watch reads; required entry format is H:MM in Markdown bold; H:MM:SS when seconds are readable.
**12:35**
